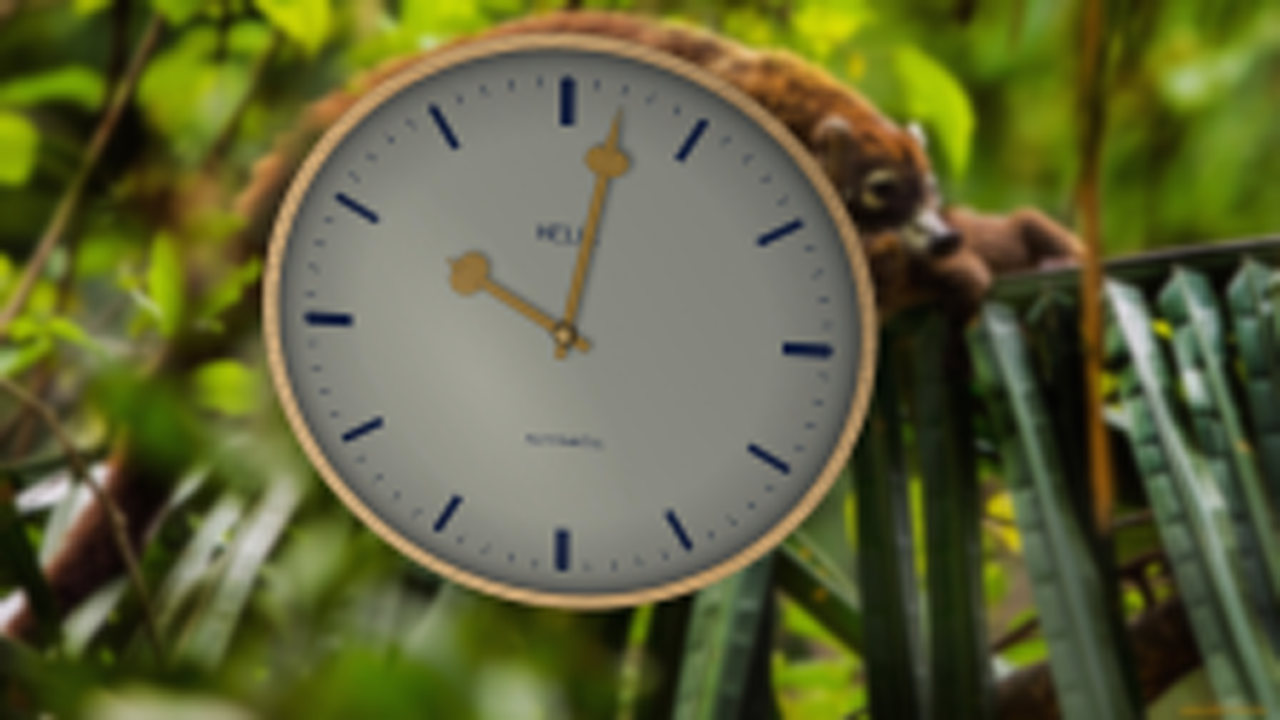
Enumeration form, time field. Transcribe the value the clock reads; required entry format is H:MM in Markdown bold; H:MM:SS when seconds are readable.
**10:02**
